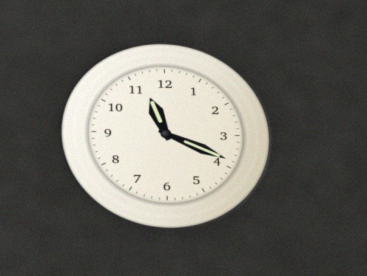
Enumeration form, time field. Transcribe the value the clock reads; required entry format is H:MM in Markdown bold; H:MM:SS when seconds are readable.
**11:19**
